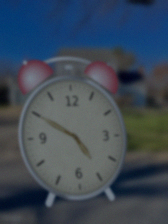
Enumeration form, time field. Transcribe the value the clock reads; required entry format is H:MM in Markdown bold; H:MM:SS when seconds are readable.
**4:50**
